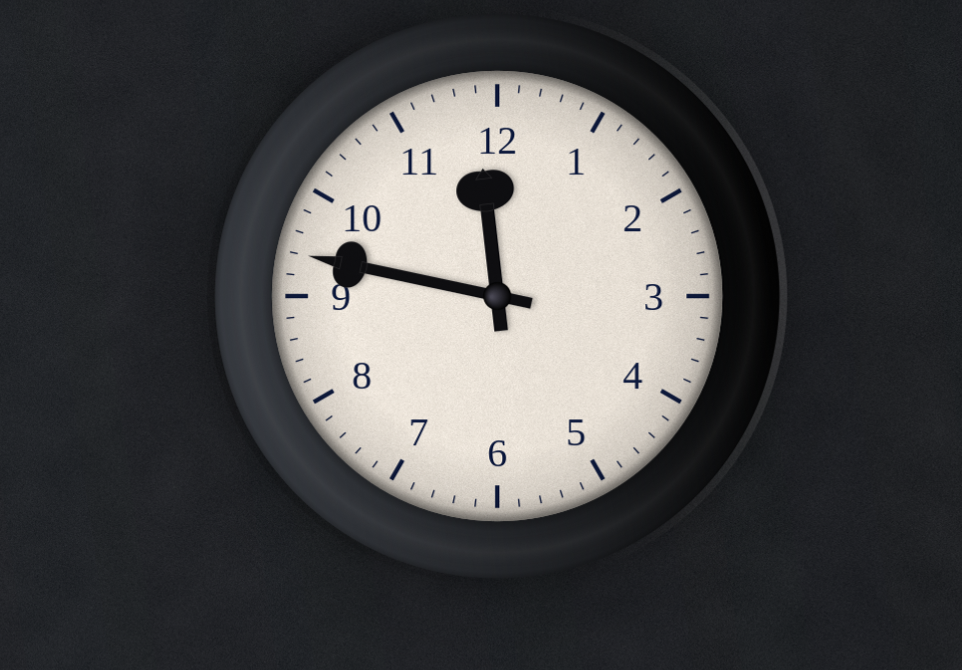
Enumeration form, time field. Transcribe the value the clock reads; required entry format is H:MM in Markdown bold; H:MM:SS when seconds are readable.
**11:47**
